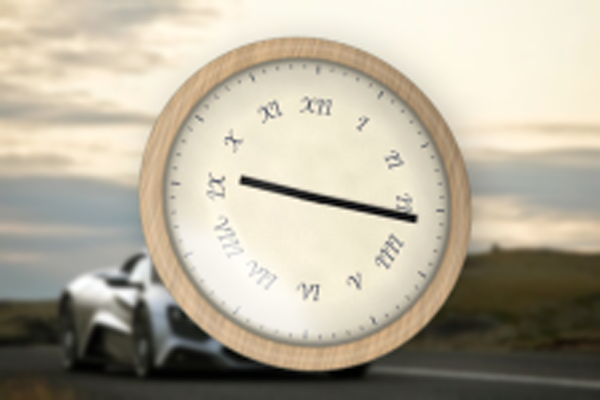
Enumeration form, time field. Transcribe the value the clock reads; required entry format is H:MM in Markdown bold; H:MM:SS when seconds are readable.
**9:16**
